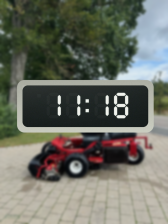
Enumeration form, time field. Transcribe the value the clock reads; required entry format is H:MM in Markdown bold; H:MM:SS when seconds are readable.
**11:18**
